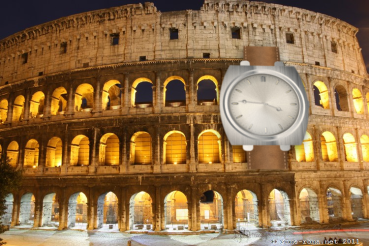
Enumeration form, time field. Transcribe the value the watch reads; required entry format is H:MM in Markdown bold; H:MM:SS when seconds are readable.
**3:46**
